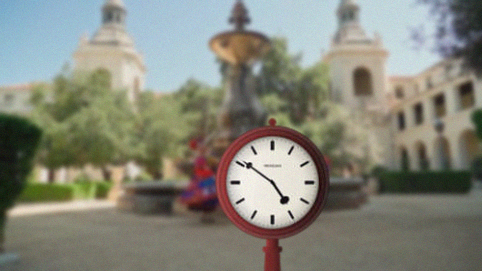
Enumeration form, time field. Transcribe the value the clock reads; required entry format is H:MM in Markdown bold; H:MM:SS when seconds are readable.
**4:51**
